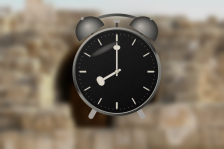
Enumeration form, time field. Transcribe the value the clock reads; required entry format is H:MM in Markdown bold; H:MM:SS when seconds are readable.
**8:00**
